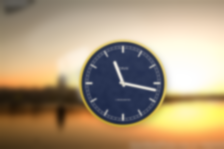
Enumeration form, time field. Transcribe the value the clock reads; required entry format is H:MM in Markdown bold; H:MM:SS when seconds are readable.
**11:17**
